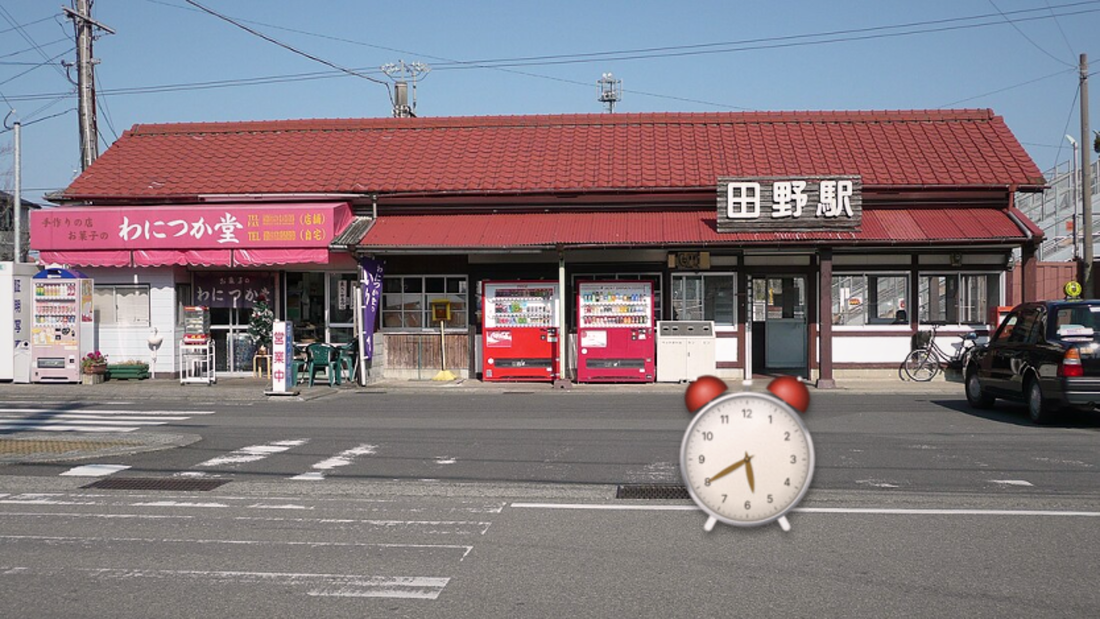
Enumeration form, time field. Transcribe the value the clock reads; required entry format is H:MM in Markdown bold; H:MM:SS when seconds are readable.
**5:40**
